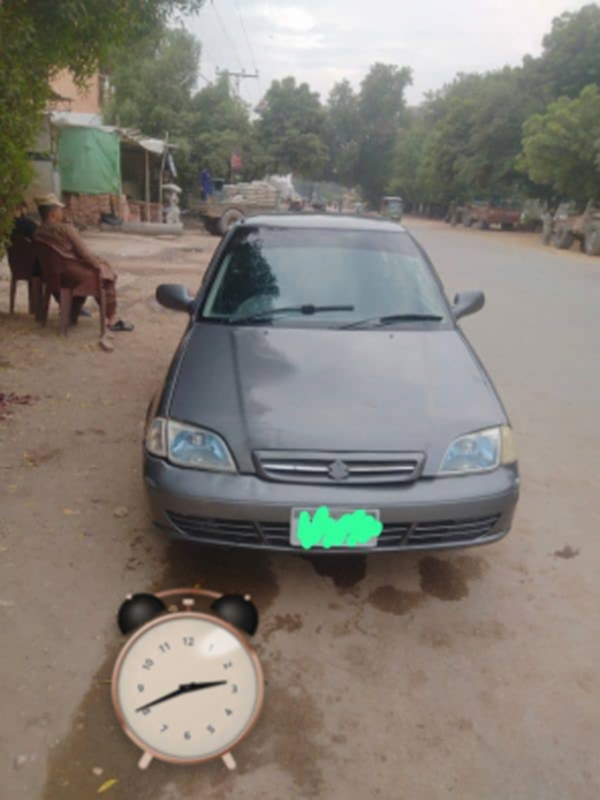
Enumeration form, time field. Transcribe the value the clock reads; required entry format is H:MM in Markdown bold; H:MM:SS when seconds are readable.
**2:41**
